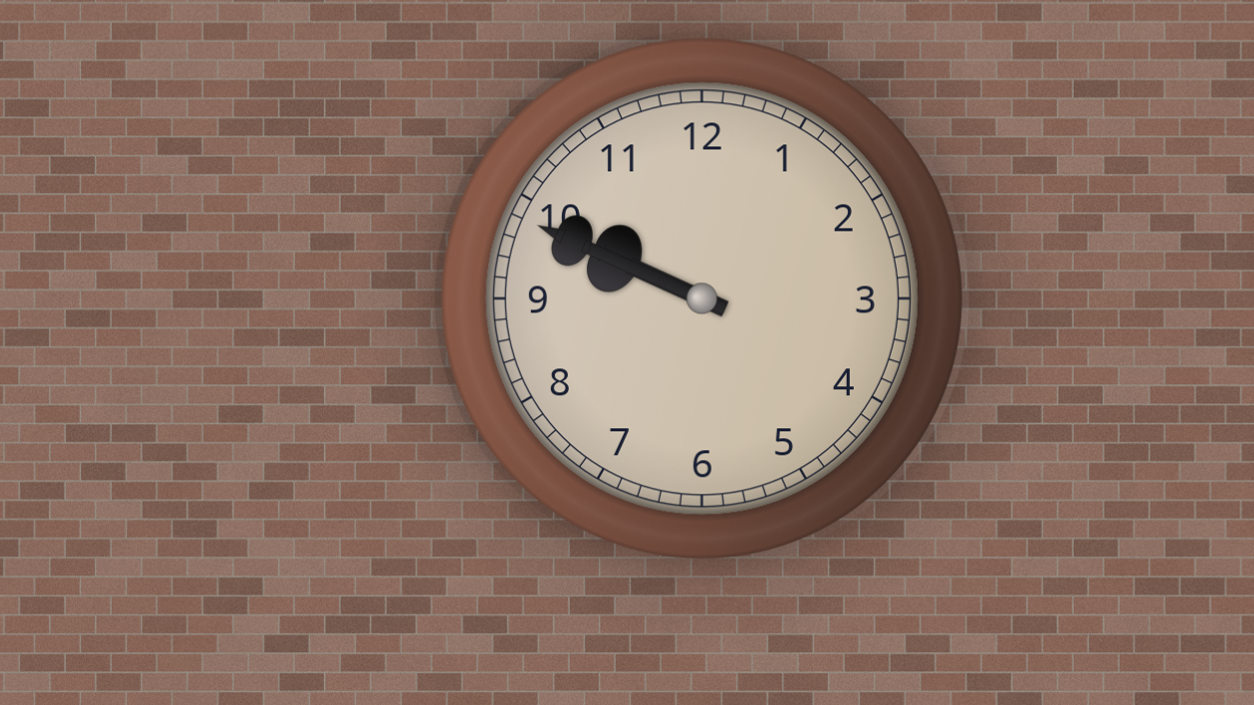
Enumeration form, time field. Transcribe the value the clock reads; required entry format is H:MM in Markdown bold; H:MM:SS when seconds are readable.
**9:49**
